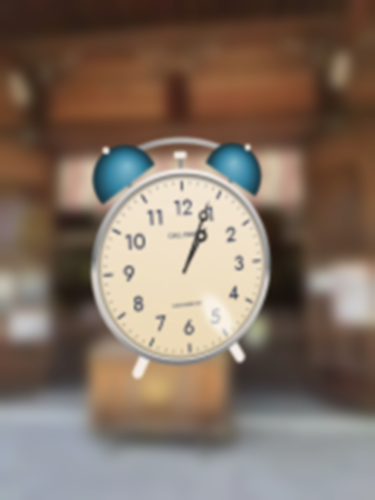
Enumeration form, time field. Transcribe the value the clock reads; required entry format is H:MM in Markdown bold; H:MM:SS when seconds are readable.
**1:04**
